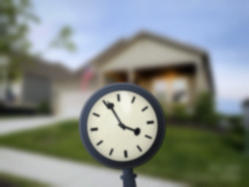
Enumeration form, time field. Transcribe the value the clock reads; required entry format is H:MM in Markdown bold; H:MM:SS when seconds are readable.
**3:56**
